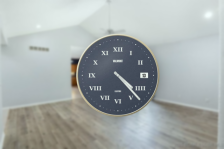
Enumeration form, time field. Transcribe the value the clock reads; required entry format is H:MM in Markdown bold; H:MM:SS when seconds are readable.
**4:23**
